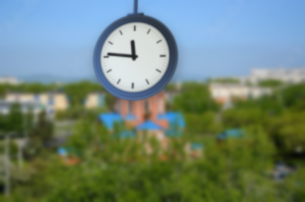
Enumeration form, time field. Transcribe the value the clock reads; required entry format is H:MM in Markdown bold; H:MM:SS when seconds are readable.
**11:46**
